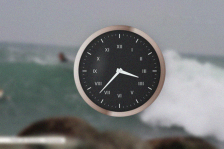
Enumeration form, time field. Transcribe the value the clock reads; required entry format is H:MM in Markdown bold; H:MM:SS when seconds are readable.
**3:37**
